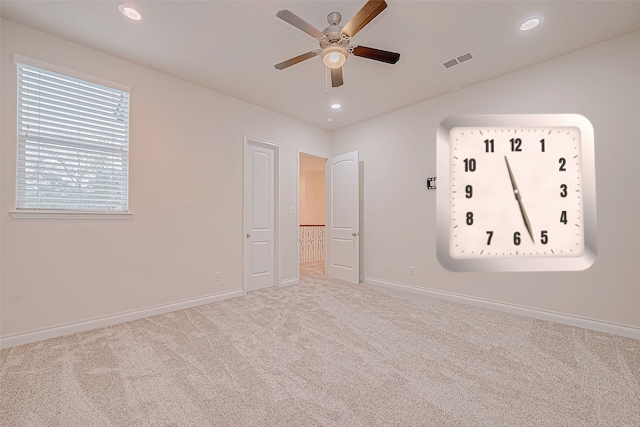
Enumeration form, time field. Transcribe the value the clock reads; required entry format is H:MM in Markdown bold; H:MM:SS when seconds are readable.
**11:27**
